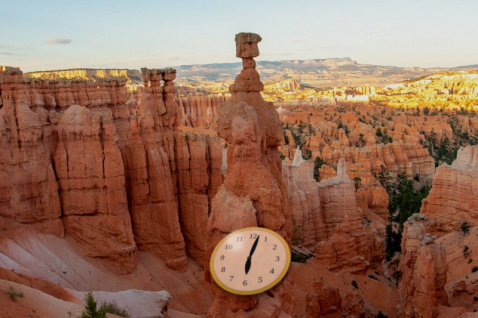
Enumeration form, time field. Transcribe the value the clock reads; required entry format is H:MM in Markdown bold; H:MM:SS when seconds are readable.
**6:02**
